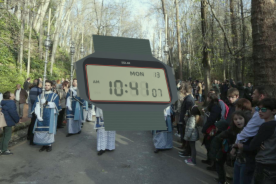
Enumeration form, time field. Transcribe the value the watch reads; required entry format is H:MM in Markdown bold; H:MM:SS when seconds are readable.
**10:41:07**
